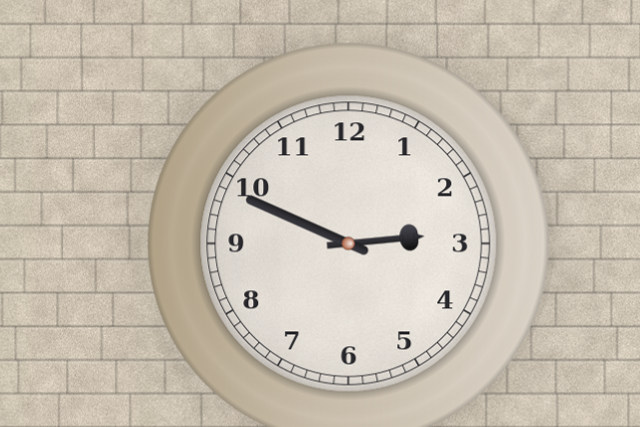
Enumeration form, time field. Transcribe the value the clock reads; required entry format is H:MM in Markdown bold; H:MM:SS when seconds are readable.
**2:49**
